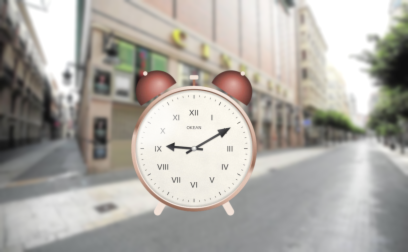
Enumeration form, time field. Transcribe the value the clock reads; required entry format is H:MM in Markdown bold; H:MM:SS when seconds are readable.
**9:10**
